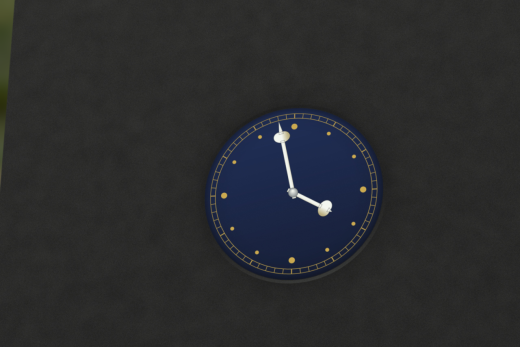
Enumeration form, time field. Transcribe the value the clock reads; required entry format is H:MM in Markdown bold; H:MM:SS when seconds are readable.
**3:58**
